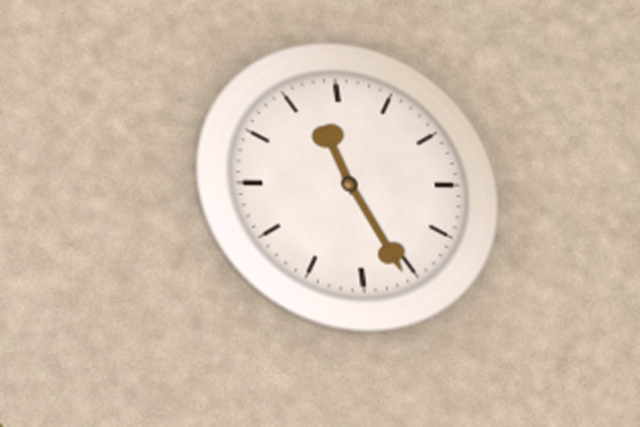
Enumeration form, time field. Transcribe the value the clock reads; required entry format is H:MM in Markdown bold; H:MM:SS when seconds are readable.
**11:26**
